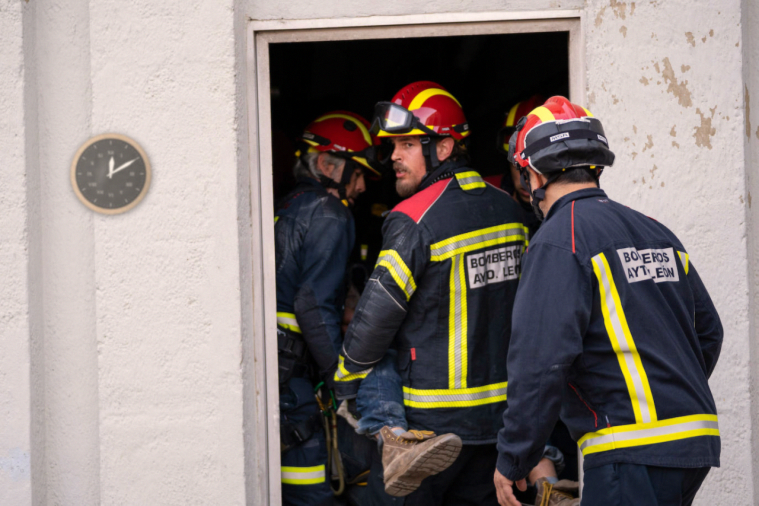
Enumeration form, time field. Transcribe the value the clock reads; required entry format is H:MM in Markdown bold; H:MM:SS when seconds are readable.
**12:10**
